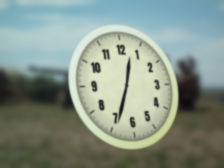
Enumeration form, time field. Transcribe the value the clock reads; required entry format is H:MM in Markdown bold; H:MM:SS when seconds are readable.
**12:34**
